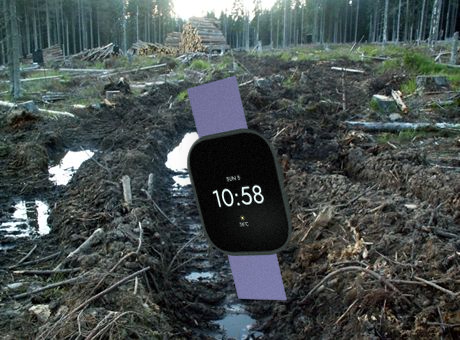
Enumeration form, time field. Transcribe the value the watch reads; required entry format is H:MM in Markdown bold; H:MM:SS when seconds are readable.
**10:58**
